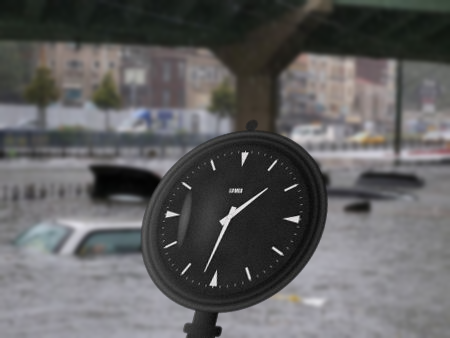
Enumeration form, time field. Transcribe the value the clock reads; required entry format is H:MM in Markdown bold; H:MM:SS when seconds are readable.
**1:32**
